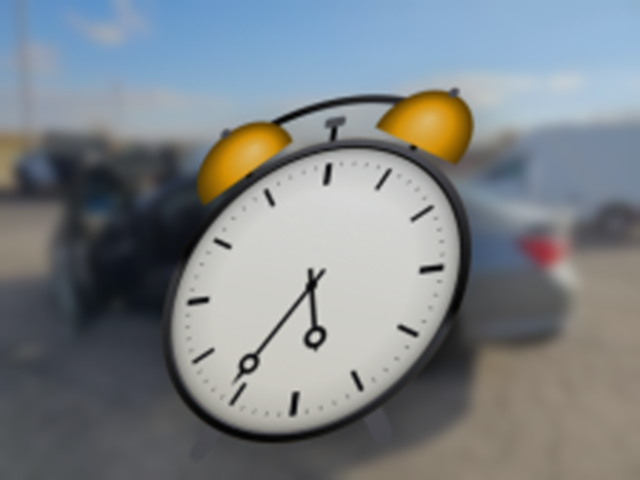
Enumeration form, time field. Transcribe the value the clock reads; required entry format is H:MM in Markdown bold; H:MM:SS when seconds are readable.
**5:36**
